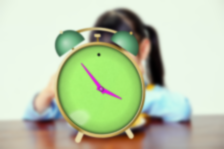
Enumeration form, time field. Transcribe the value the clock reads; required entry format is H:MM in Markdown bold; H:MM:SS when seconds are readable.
**3:54**
